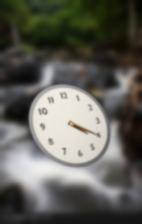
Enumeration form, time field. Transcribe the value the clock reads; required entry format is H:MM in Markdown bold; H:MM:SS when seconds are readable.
**4:20**
